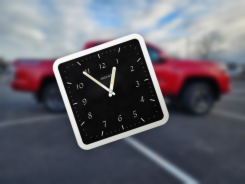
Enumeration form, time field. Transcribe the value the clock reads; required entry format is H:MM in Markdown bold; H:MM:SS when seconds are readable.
**12:54**
